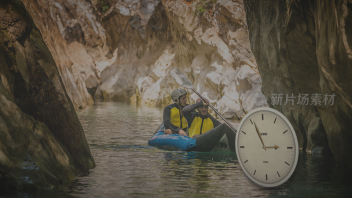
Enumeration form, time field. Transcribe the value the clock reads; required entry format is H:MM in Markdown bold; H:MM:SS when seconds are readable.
**2:56**
